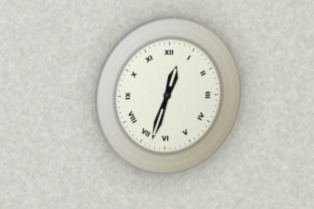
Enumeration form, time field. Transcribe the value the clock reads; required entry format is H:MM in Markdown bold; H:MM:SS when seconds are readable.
**12:33**
